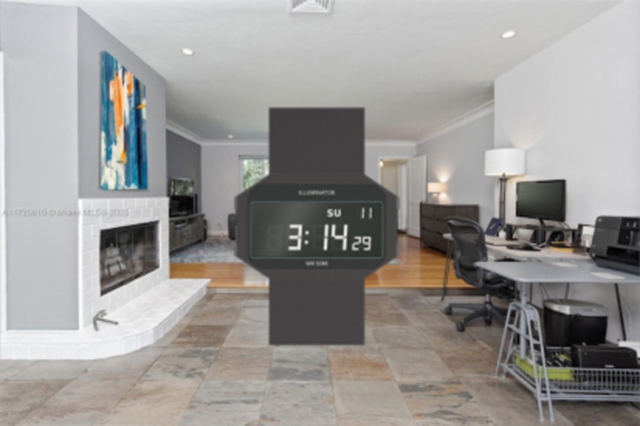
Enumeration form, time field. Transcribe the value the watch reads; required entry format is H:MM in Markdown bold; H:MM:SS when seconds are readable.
**3:14:29**
